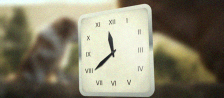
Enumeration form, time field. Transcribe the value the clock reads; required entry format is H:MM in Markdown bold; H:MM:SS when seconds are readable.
**11:39**
